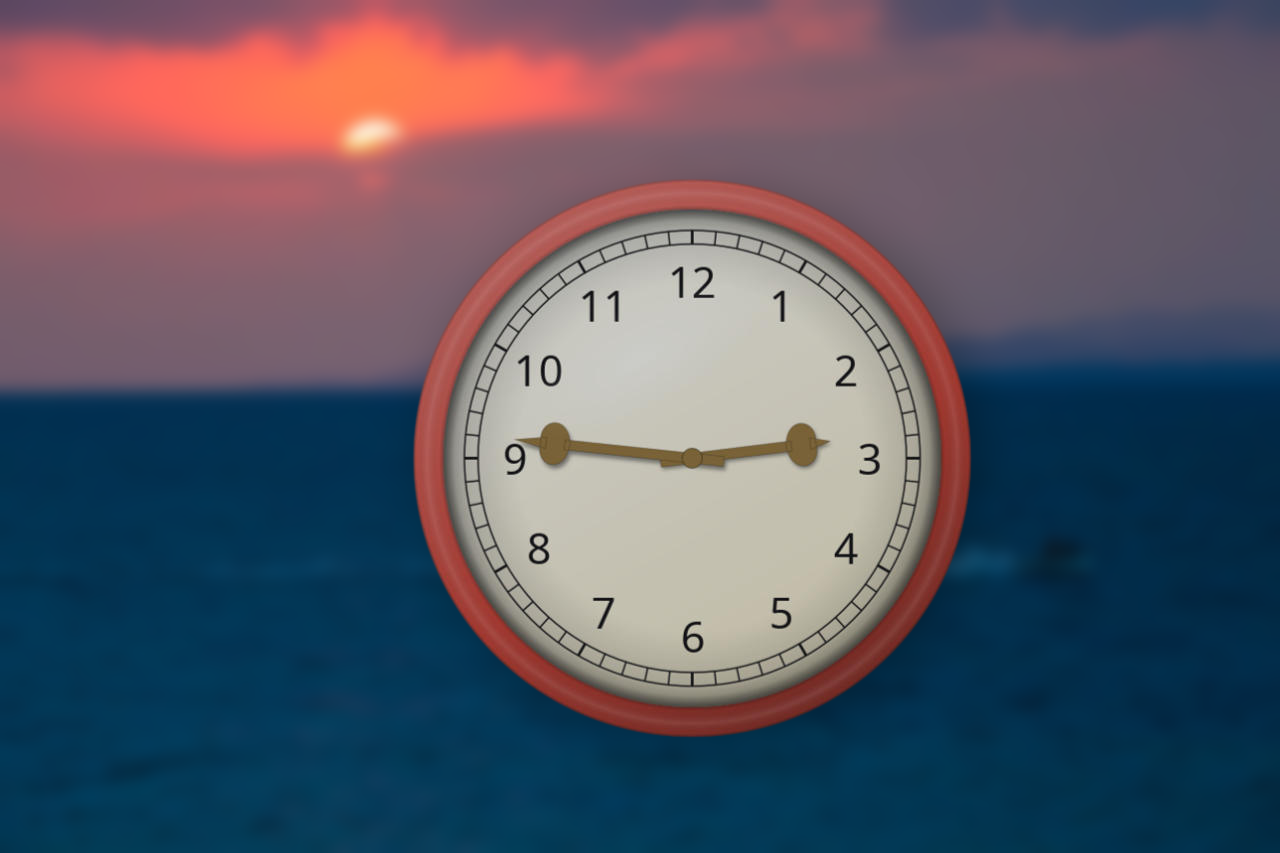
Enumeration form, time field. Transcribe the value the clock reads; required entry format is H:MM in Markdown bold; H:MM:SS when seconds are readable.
**2:46**
